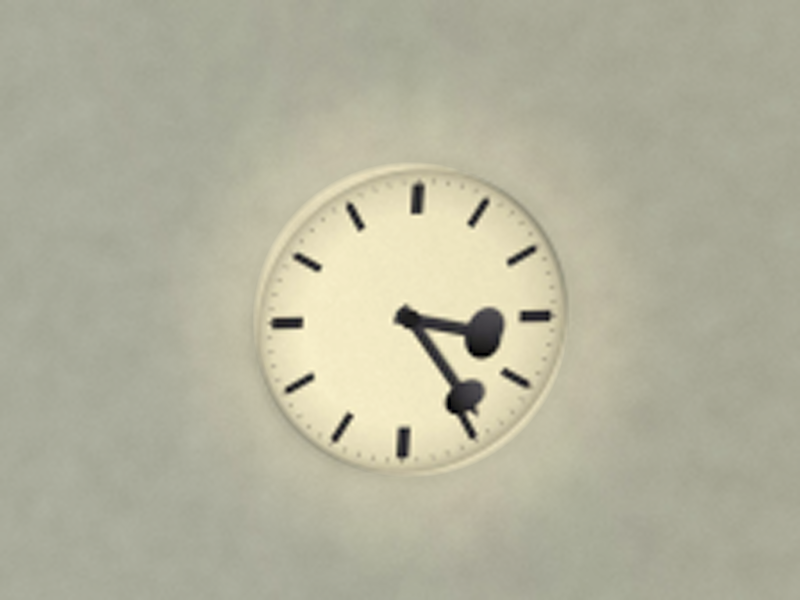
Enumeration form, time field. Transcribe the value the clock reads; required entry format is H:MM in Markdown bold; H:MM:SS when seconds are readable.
**3:24**
